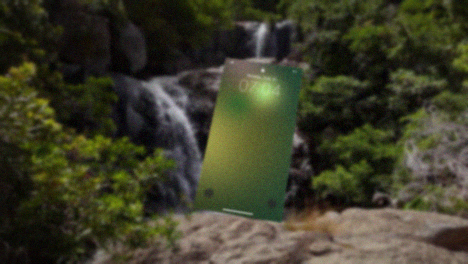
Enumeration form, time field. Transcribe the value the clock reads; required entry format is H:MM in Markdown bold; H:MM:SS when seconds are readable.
**7:04**
